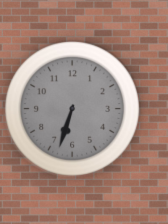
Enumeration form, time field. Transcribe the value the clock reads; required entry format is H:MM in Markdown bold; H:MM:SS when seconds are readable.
**6:33**
